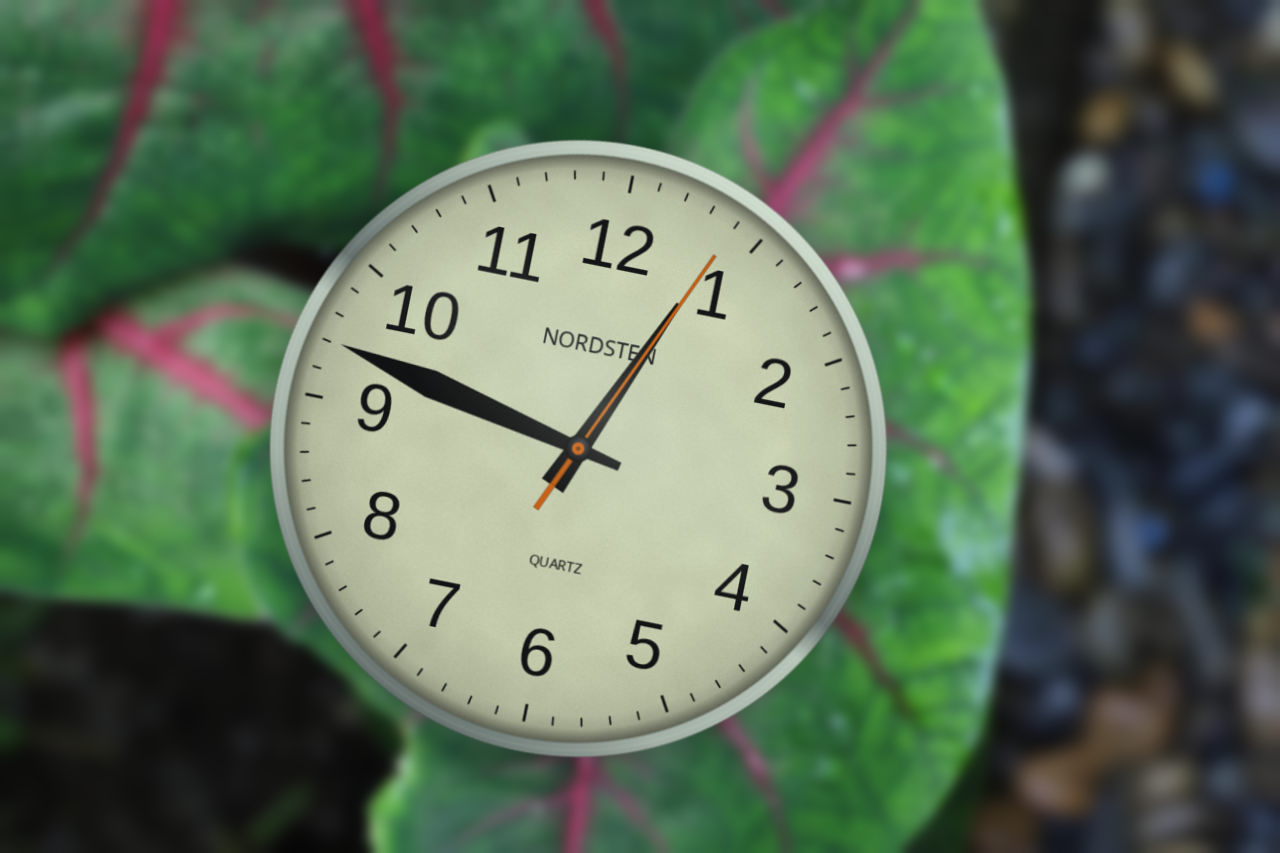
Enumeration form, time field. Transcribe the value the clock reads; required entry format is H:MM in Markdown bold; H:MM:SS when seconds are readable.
**12:47:04**
